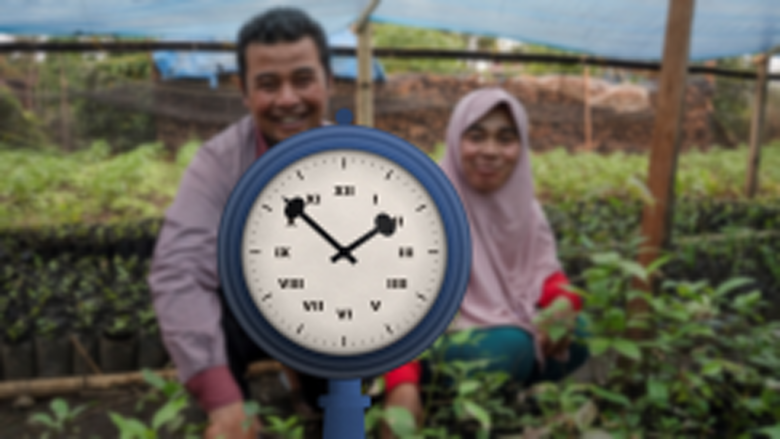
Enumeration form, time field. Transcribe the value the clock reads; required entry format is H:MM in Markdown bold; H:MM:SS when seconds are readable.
**1:52**
